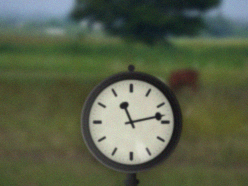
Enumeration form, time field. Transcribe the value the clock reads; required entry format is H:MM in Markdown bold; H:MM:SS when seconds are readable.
**11:13**
